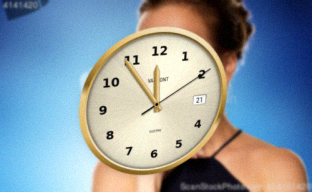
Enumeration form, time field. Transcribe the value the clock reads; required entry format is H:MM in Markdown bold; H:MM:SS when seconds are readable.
**11:54:10**
